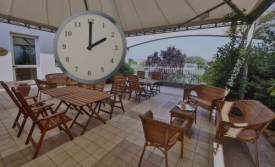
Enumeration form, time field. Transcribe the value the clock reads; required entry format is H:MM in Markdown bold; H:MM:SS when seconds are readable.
**2:00**
